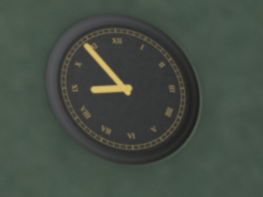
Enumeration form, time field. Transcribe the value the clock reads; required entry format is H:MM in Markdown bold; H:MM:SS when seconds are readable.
**8:54**
